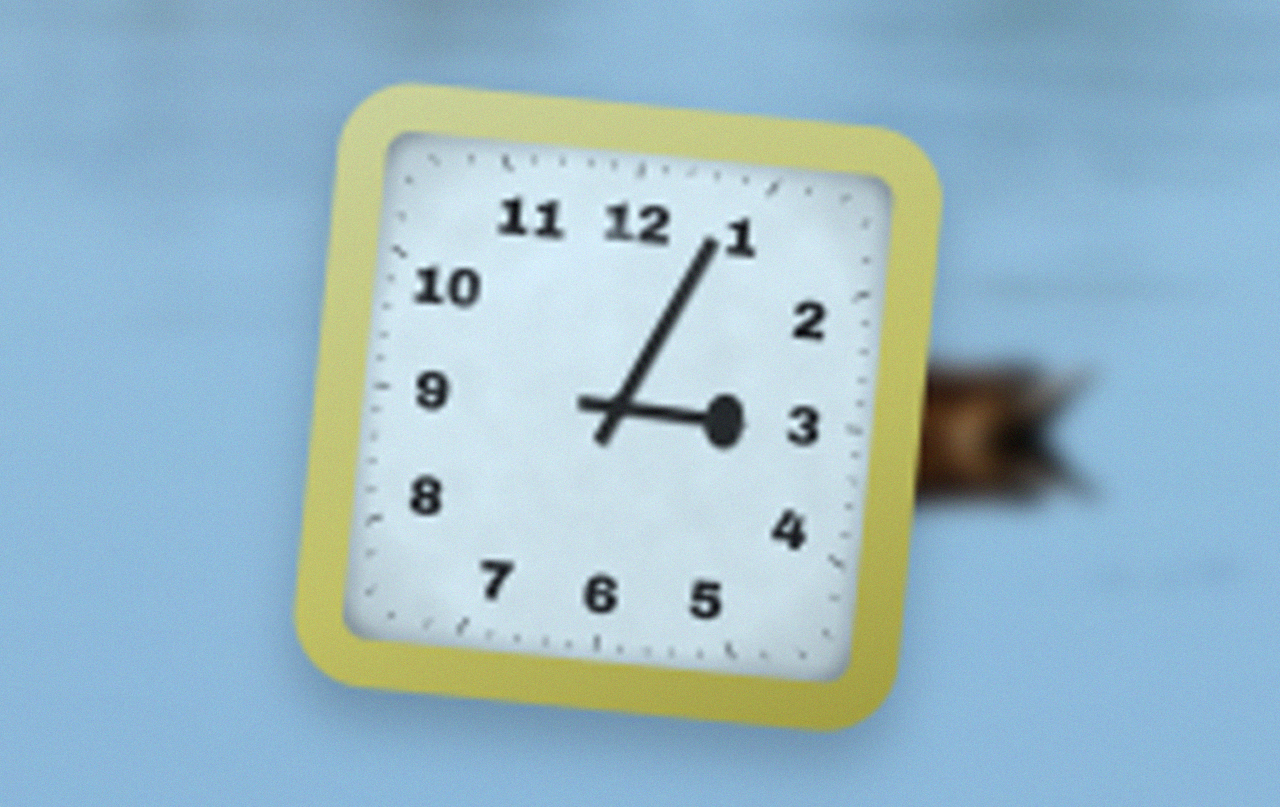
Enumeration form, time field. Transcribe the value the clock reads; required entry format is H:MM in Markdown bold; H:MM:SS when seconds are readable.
**3:04**
